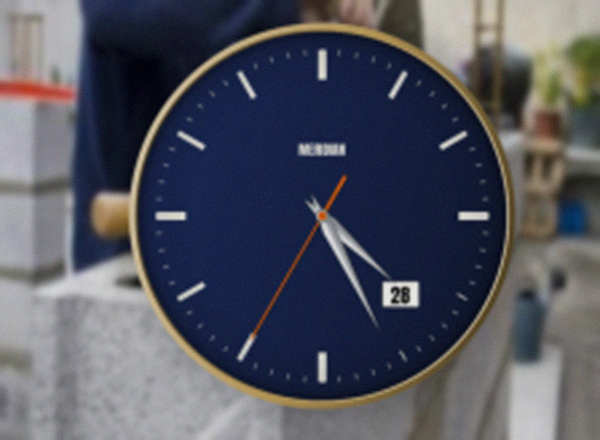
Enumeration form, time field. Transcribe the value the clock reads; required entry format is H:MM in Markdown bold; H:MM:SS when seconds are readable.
**4:25:35**
